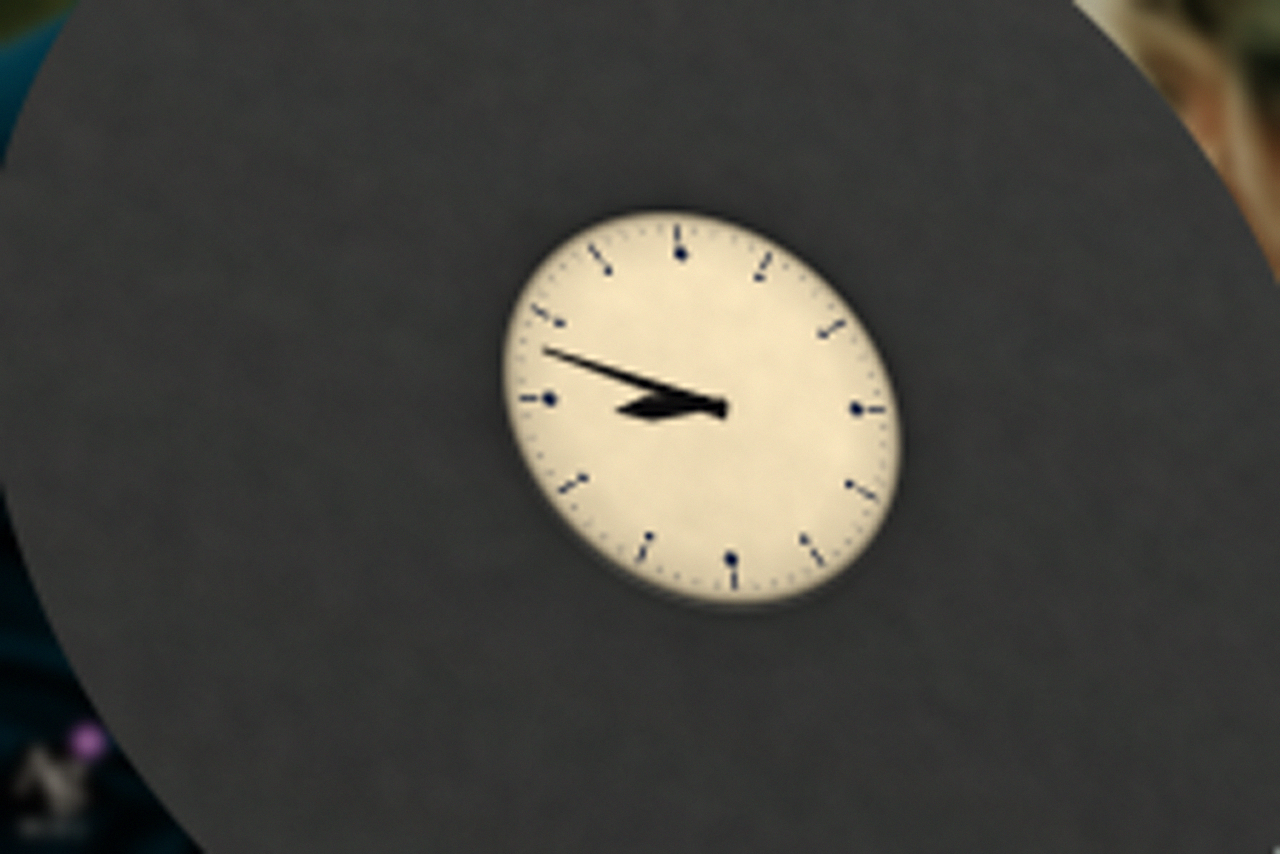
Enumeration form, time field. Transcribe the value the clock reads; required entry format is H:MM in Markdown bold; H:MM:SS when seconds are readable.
**8:48**
